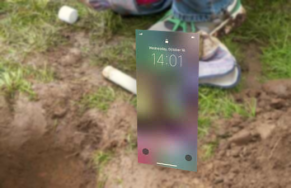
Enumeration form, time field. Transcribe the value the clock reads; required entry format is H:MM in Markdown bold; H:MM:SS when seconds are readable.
**14:01**
